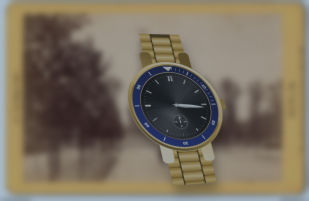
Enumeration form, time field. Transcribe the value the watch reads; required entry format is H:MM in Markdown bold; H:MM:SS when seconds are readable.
**3:16**
